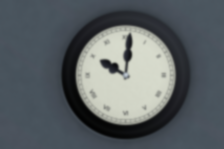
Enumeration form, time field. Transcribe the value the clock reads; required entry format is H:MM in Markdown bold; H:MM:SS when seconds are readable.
**10:01**
